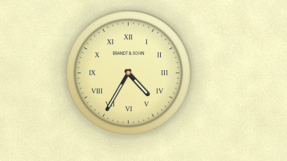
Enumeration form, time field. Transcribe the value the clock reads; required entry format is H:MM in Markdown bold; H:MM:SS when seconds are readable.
**4:35**
